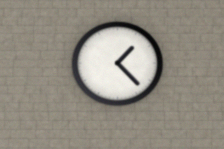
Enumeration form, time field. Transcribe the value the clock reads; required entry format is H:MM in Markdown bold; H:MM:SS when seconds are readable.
**1:23**
